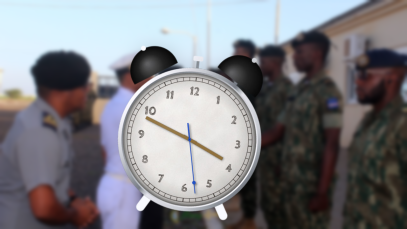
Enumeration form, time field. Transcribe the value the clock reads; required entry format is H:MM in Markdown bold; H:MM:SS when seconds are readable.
**3:48:28**
